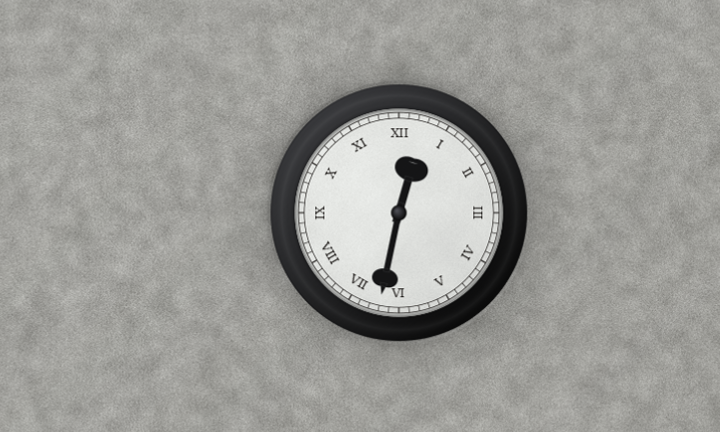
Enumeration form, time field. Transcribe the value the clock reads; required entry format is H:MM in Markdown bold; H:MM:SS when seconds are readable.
**12:32**
